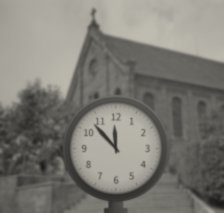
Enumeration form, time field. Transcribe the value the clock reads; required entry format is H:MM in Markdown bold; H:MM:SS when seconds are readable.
**11:53**
